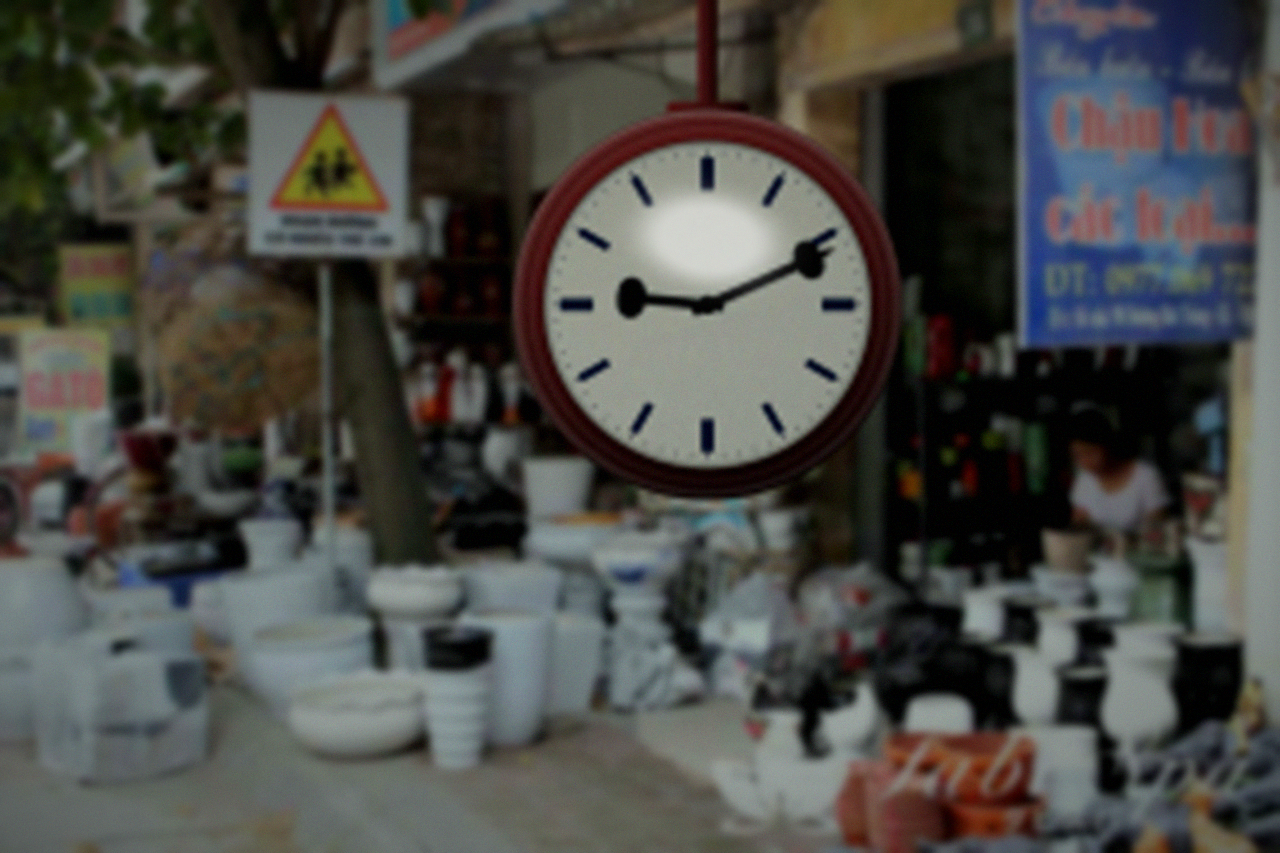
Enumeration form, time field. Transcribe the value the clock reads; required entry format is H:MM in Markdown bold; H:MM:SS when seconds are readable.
**9:11**
